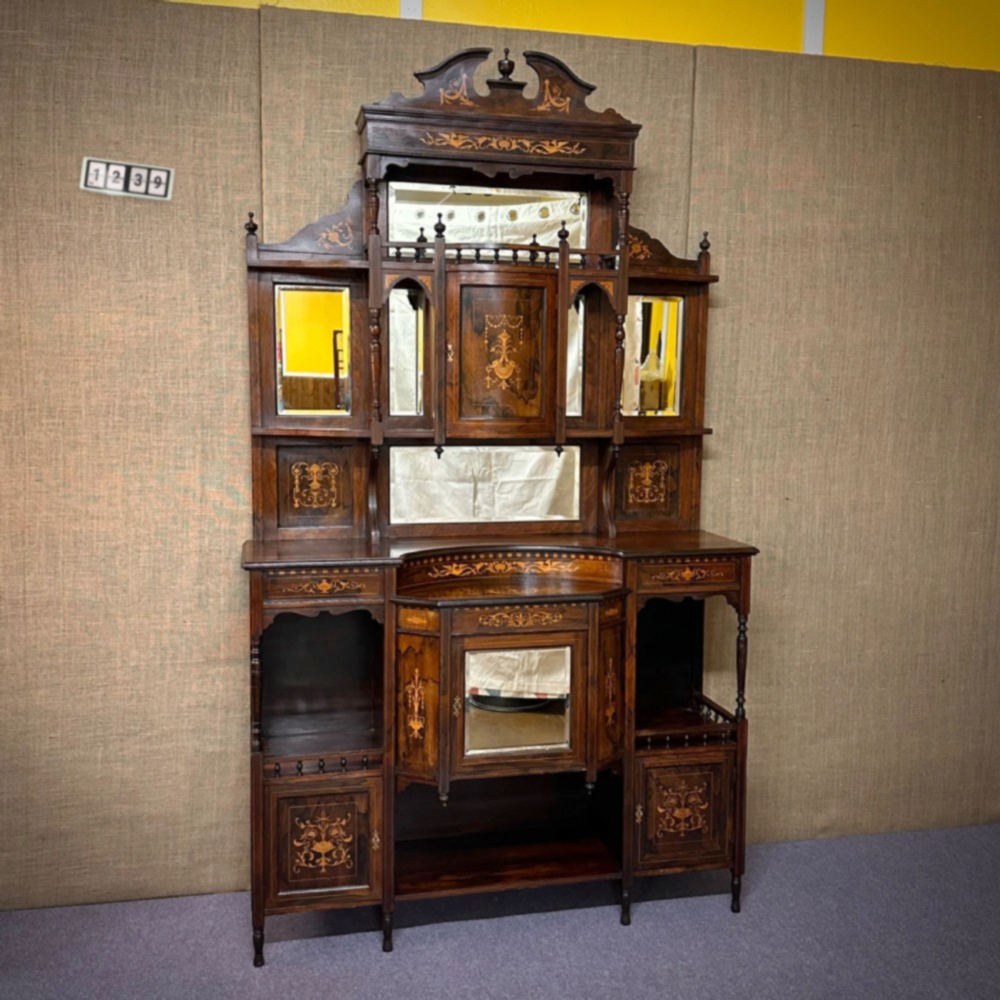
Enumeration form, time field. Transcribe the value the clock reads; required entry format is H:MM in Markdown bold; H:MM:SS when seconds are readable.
**12:39**
